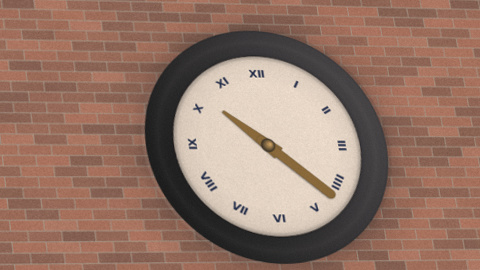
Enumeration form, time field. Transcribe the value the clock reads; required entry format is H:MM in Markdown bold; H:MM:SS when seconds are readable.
**10:22**
